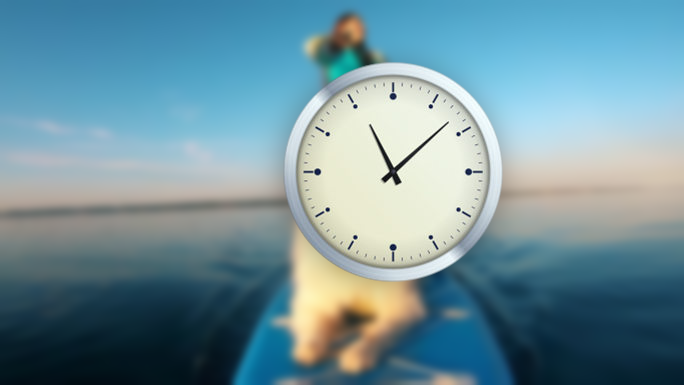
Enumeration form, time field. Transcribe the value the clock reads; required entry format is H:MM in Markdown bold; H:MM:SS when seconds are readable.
**11:08**
